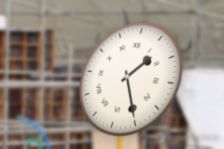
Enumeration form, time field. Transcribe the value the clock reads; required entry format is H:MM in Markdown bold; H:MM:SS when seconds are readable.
**1:25**
